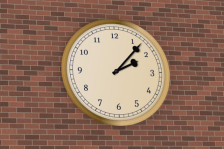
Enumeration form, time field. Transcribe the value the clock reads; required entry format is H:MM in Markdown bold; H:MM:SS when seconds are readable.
**2:07**
